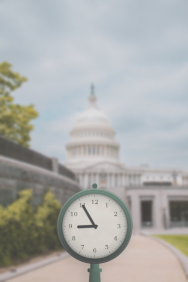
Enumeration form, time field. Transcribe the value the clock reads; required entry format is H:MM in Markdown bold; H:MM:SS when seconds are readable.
**8:55**
